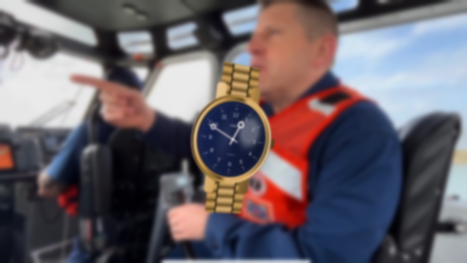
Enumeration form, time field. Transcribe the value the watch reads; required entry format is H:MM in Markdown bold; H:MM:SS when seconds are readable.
**12:49**
